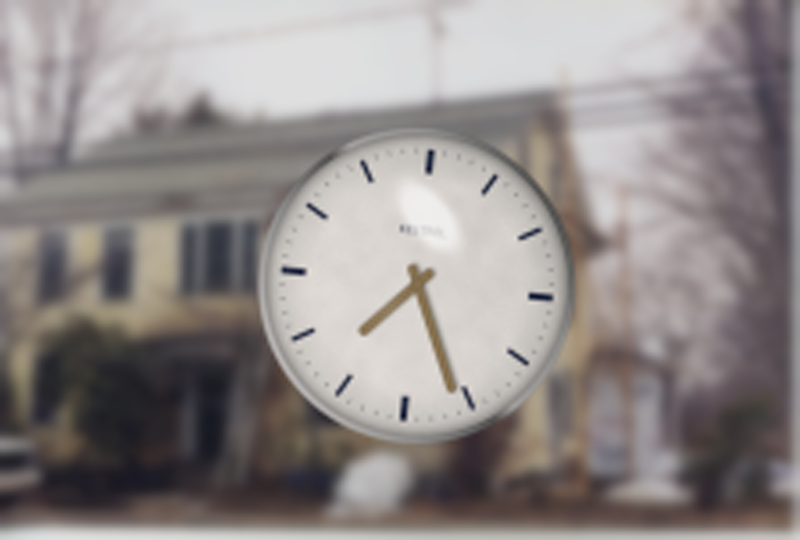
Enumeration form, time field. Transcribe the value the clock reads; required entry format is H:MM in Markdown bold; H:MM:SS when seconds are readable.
**7:26**
